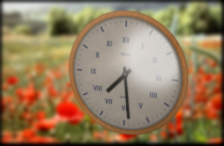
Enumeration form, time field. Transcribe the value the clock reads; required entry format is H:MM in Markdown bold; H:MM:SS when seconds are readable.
**7:29**
